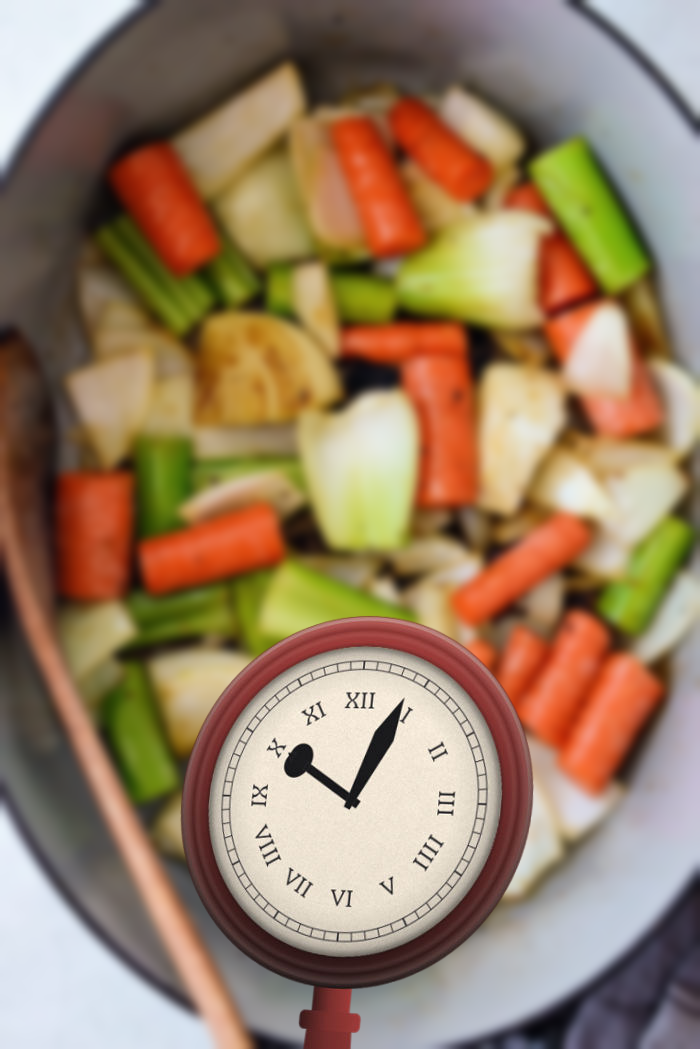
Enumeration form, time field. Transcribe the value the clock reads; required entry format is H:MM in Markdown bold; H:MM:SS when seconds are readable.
**10:04**
